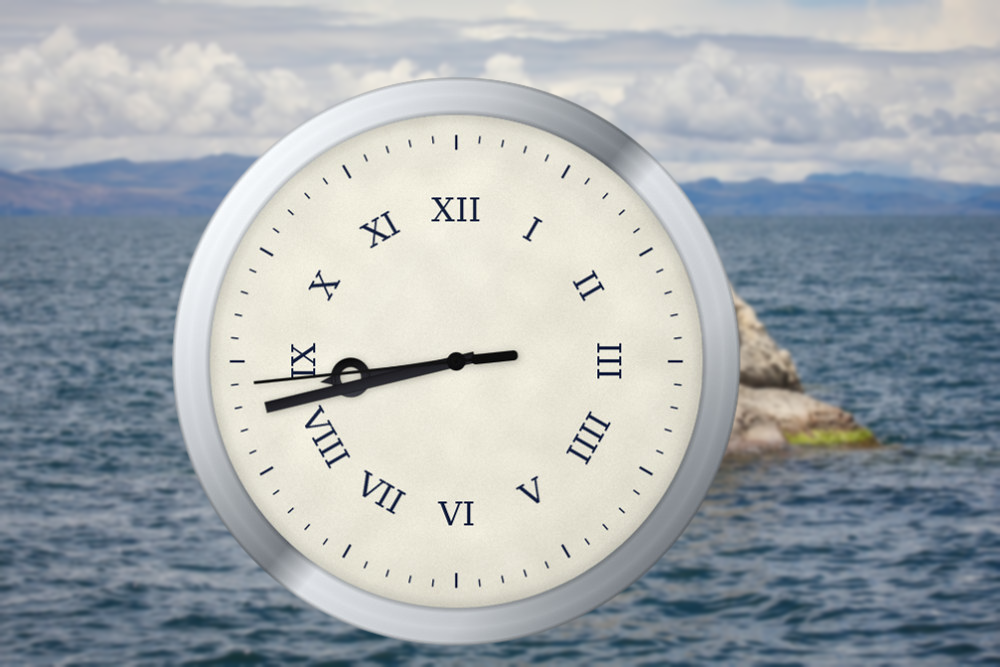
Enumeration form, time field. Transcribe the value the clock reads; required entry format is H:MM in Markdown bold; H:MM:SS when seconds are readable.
**8:42:44**
